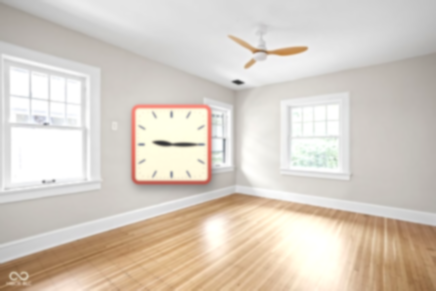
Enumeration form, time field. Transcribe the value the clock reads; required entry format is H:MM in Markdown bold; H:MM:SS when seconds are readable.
**9:15**
